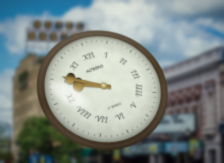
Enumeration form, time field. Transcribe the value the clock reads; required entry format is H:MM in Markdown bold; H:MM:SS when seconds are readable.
**9:51**
